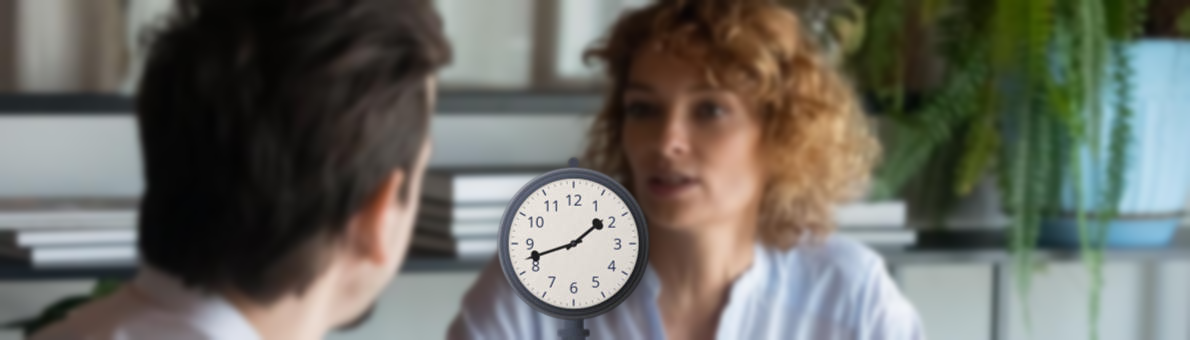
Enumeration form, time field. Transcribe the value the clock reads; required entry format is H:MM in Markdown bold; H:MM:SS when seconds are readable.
**1:42**
